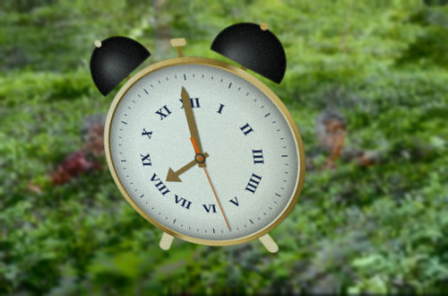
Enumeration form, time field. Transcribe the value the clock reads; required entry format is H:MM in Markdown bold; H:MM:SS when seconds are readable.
**7:59:28**
